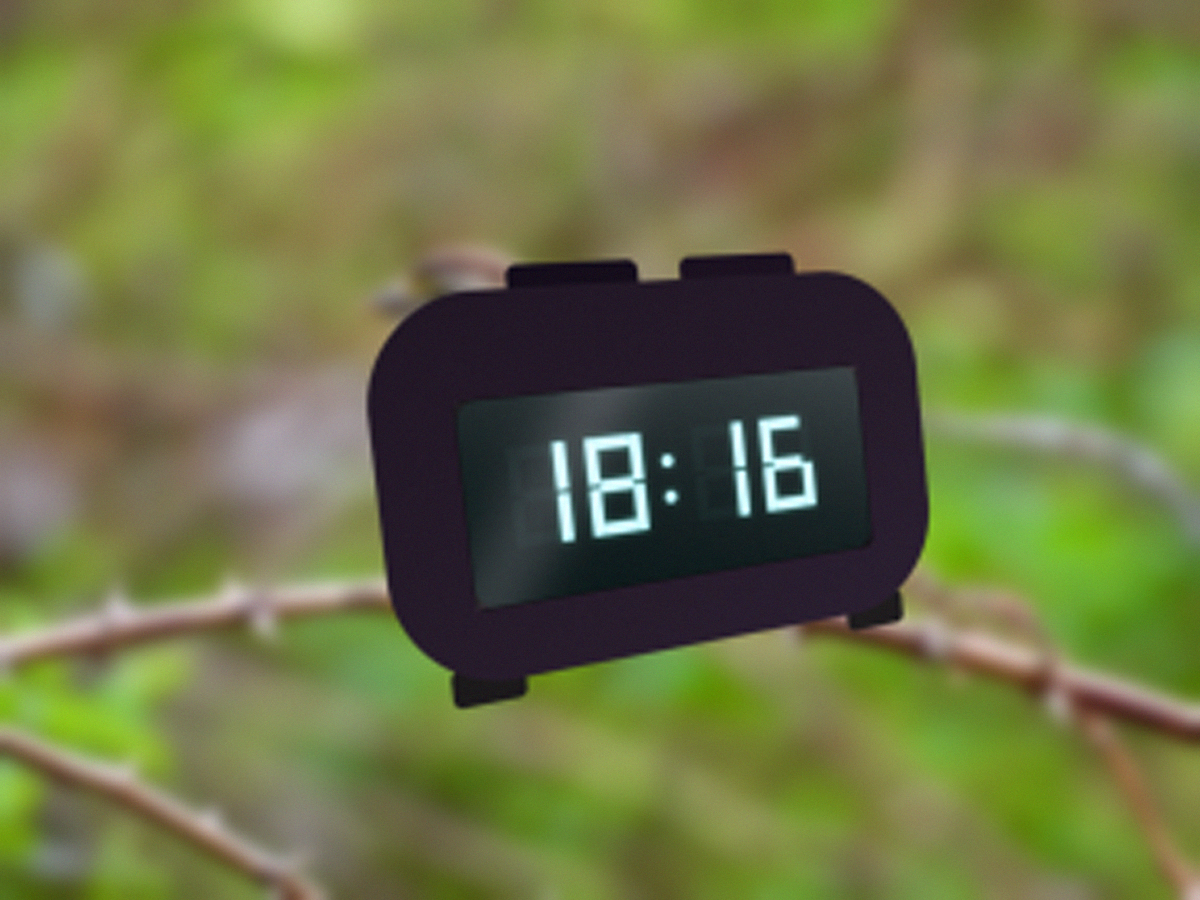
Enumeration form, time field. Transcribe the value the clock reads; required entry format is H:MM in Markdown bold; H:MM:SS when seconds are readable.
**18:16**
